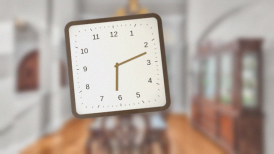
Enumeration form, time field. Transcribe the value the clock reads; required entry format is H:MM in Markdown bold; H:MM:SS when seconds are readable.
**6:12**
